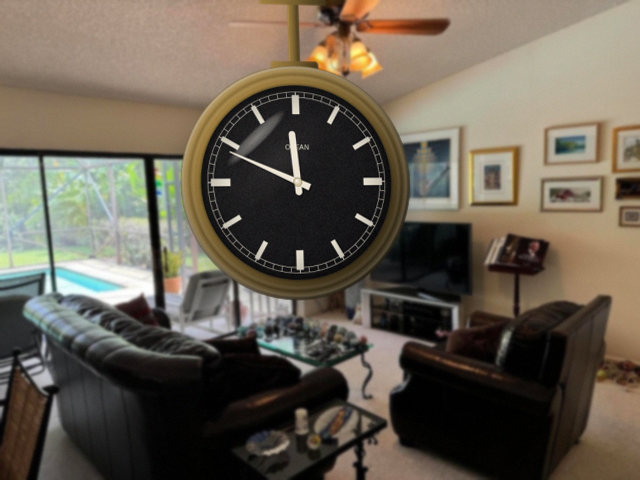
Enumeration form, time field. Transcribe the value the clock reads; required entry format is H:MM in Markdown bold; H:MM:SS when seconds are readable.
**11:49**
